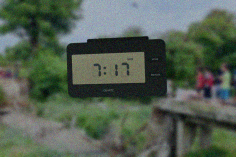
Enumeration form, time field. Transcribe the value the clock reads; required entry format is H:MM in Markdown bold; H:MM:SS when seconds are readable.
**7:17**
